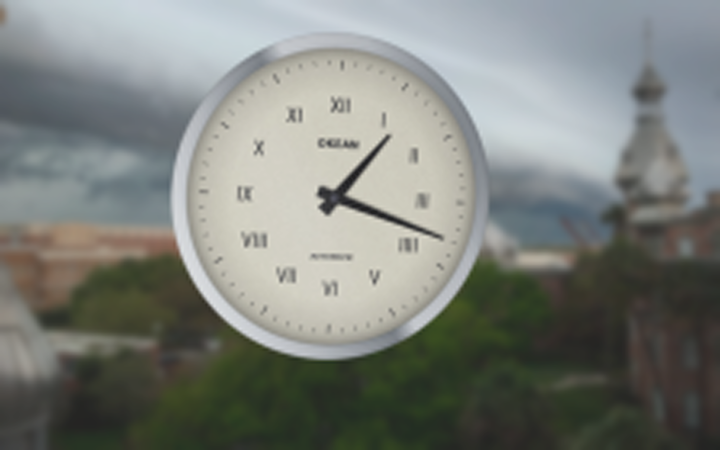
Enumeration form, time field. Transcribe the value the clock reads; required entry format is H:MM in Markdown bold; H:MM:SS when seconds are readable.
**1:18**
